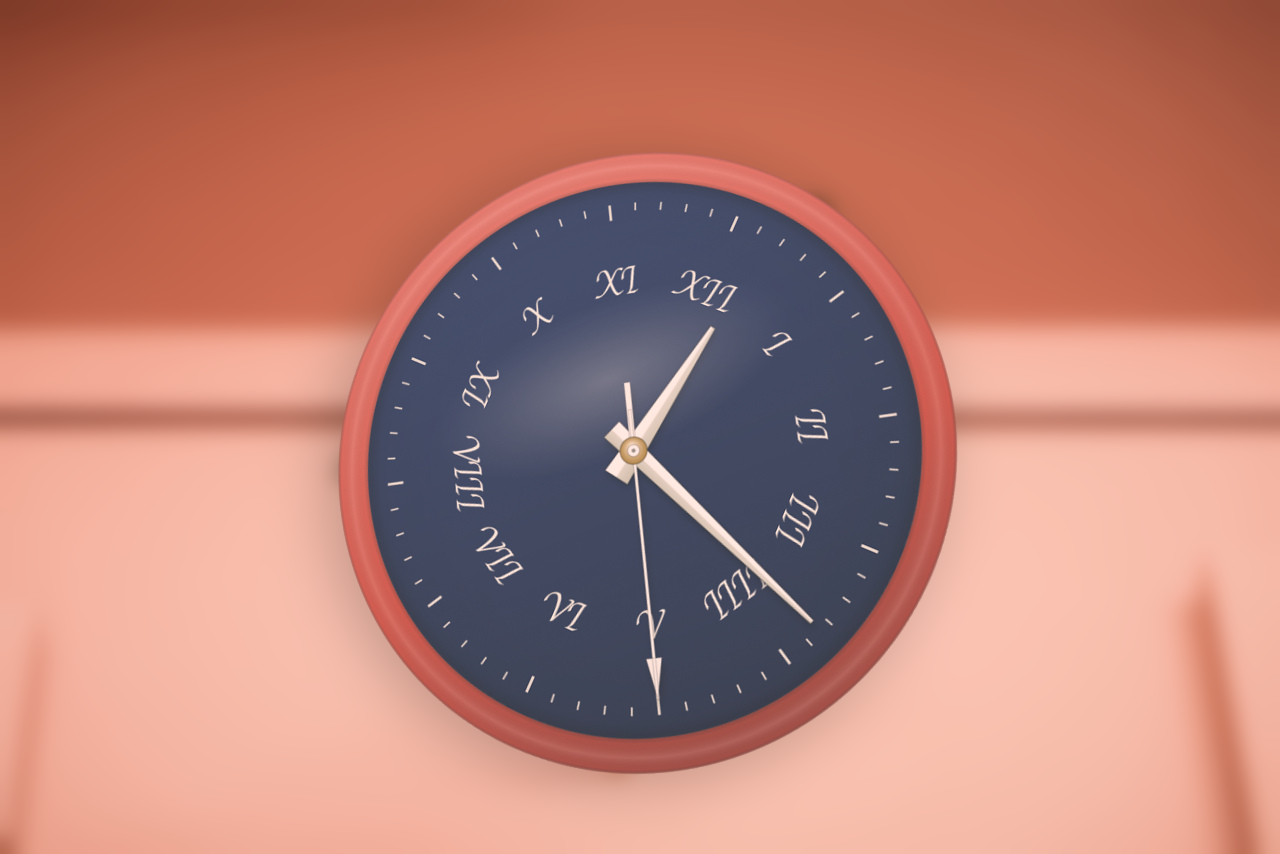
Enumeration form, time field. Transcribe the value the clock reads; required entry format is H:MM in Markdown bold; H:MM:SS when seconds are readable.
**12:18:25**
